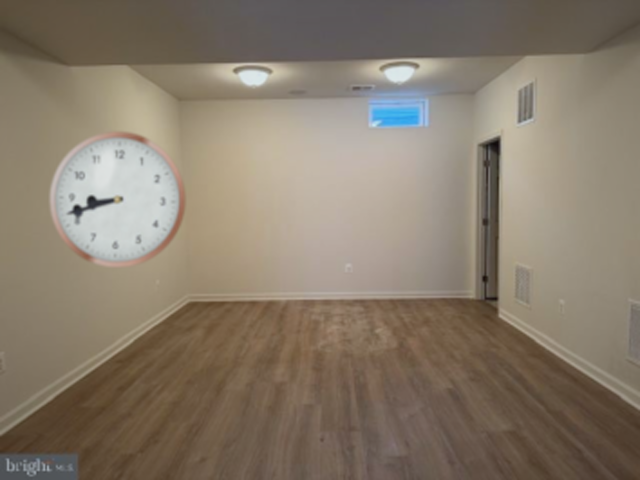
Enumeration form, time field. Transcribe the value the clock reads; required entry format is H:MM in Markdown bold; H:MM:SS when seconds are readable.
**8:42**
